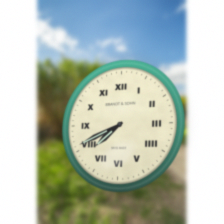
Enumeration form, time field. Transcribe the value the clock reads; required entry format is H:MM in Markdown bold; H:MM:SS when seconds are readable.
**7:41**
